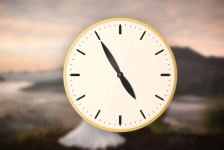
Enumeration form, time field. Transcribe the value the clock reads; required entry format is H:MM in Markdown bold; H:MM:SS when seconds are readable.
**4:55**
